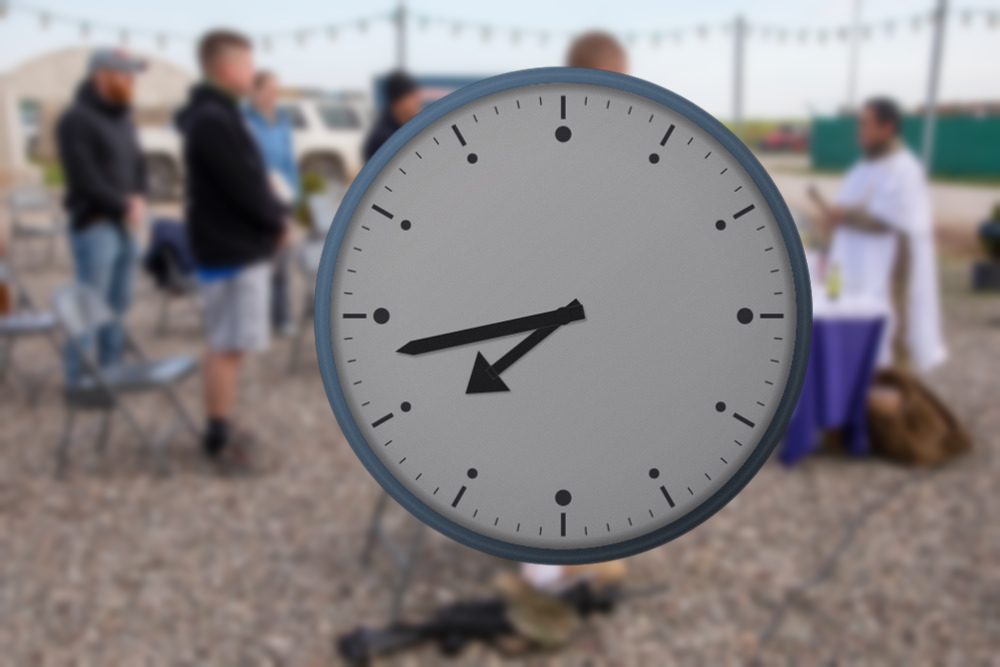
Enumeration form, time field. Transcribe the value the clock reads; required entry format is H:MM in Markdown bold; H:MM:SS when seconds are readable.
**7:43**
